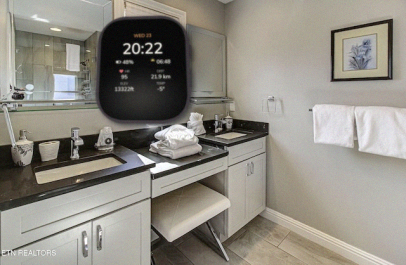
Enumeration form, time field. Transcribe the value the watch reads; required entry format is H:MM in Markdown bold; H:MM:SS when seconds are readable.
**20:22**
